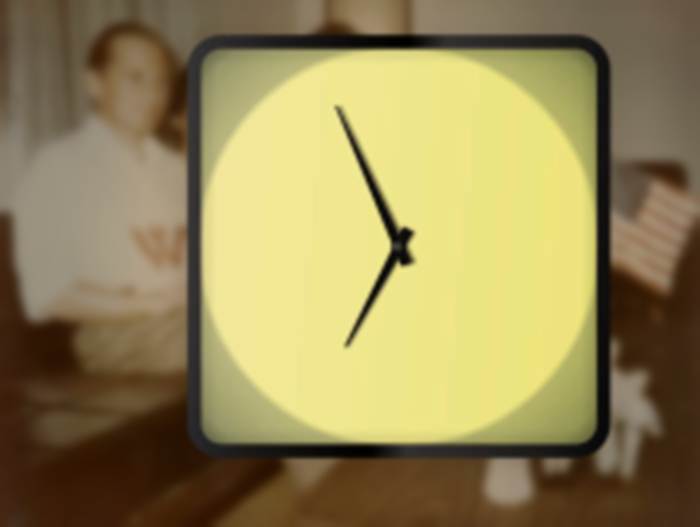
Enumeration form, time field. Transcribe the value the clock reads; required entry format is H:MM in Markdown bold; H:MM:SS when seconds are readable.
**6:56**
